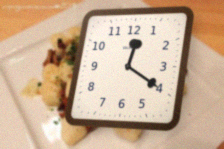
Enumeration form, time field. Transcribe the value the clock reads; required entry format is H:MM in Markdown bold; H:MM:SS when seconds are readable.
**12:20**
